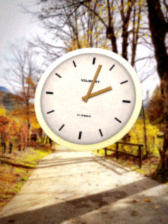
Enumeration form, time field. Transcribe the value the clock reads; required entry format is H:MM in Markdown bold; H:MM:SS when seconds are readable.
**2:02**
